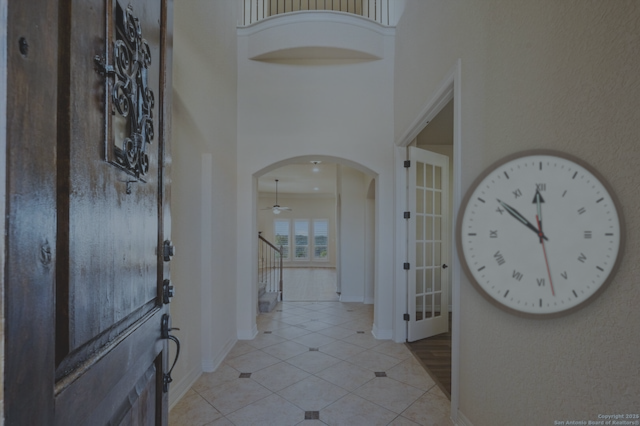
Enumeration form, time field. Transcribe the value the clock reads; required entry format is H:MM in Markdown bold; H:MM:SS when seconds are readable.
**11:51:28**
